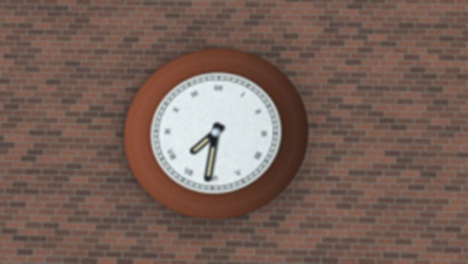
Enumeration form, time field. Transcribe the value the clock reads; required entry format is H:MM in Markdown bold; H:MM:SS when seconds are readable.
**7:31**
